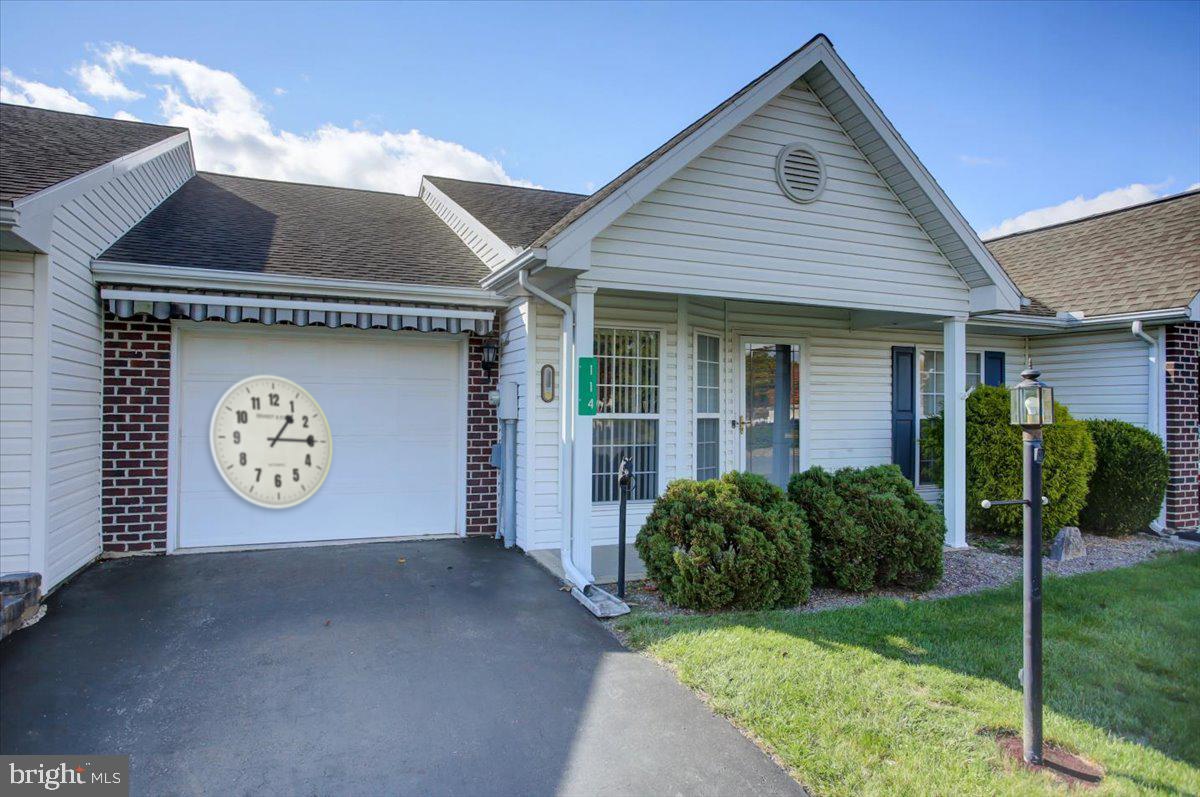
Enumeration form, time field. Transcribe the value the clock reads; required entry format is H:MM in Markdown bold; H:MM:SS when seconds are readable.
**1:15**
